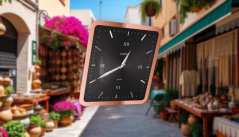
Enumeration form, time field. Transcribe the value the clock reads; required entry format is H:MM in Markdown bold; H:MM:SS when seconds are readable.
**12:40**
